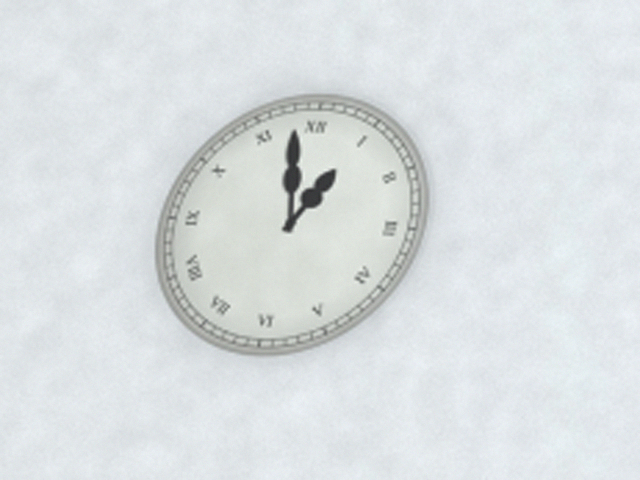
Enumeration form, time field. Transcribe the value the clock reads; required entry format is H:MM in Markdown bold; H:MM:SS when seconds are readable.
**12:58**
